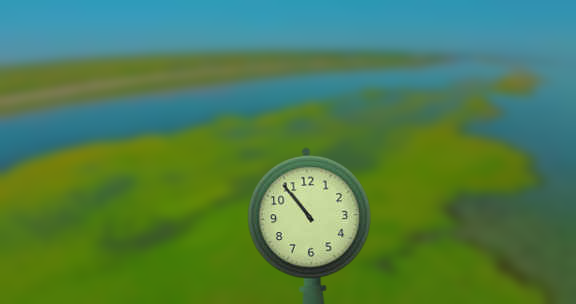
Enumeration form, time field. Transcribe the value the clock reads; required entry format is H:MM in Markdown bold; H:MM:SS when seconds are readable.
**10:54**
